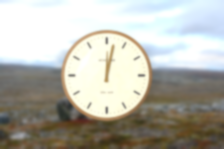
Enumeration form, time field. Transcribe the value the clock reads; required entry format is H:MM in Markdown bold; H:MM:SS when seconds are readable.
**12:02**
